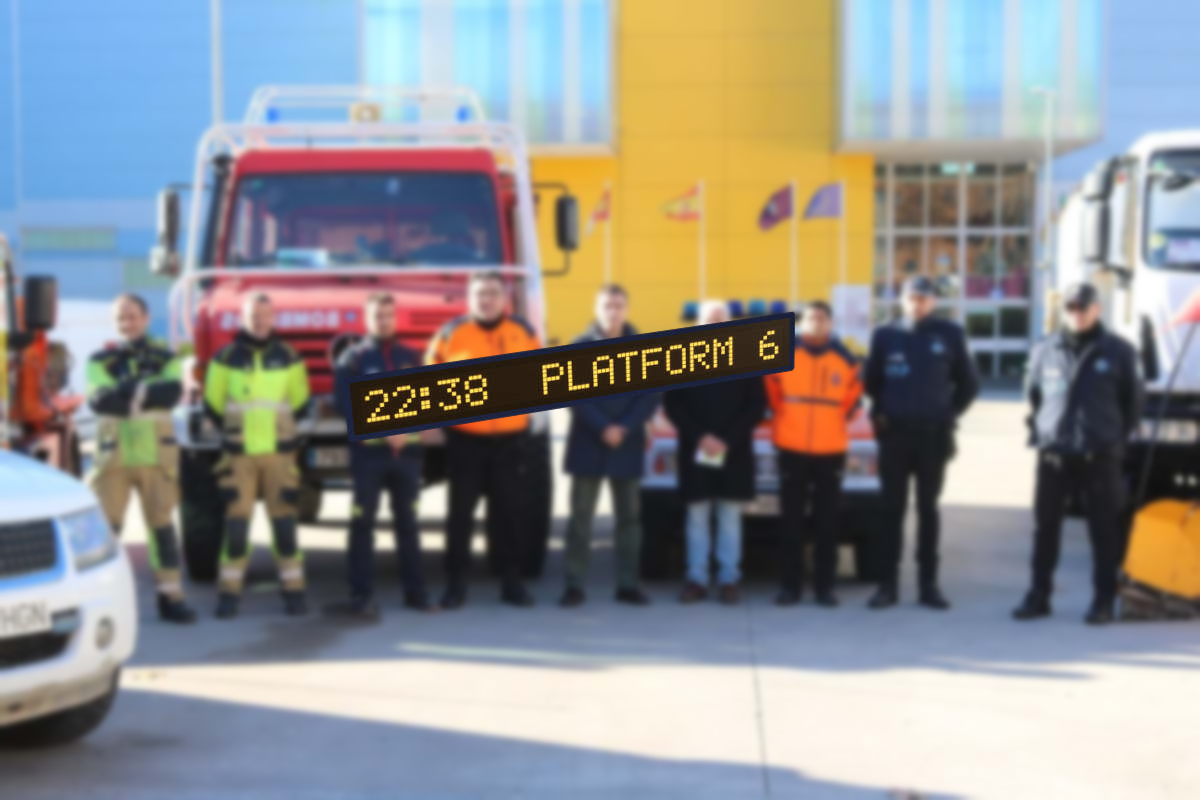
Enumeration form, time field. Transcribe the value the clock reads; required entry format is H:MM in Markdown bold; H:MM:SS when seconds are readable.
**22:38**
